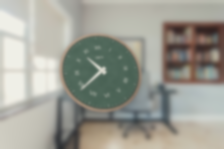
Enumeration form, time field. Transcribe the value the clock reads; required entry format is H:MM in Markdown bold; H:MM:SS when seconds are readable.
**10:39**
